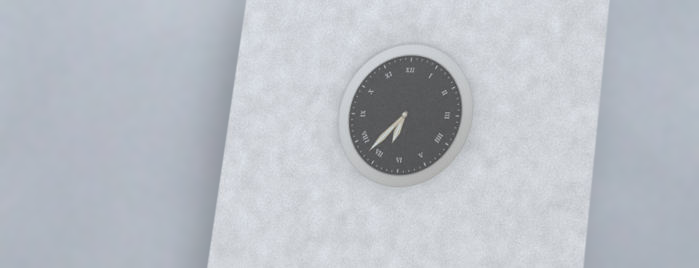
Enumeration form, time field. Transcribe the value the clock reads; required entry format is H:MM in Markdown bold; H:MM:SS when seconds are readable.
**6:37**
